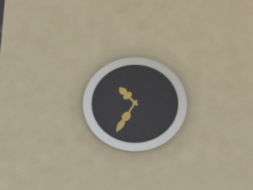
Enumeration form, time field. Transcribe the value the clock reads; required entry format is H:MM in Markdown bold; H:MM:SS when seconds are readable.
**10:35**
